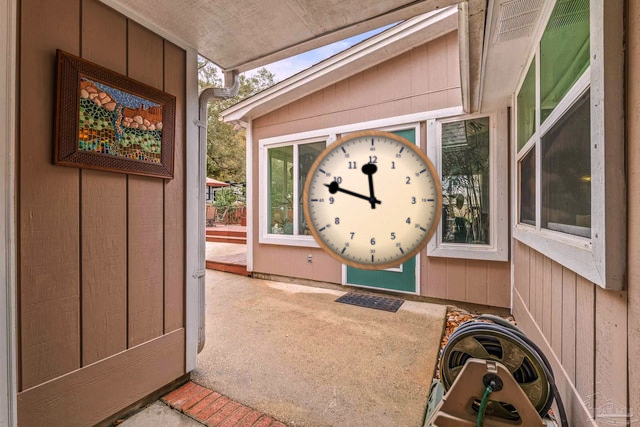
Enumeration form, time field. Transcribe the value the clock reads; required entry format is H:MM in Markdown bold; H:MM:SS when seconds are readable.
**11:48**
